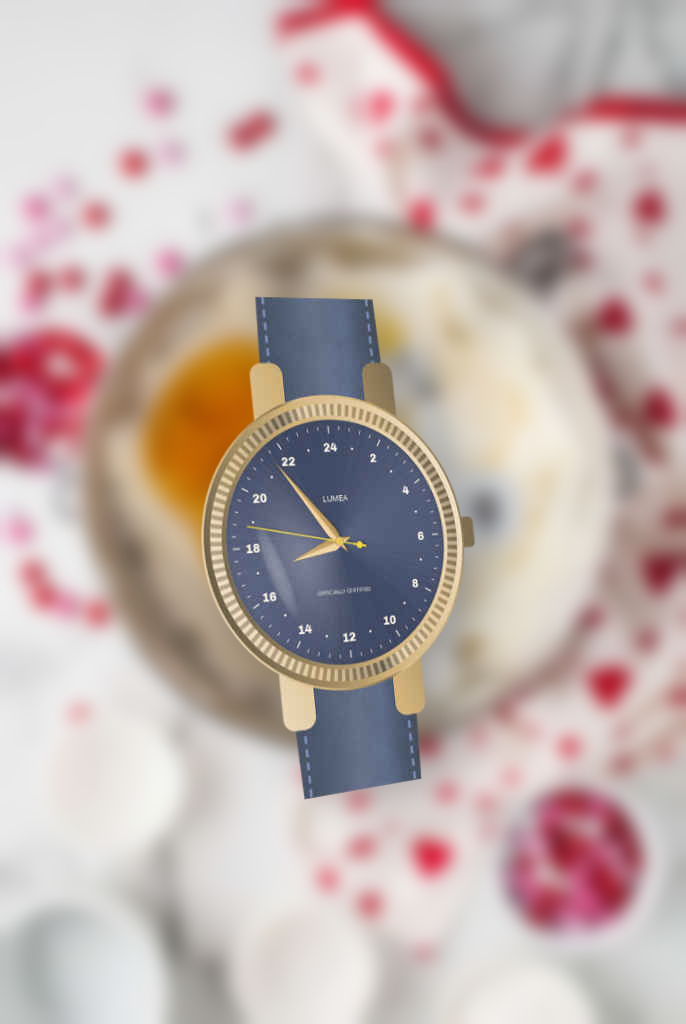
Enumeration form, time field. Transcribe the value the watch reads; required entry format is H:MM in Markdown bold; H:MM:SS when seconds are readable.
**16:53:47**
